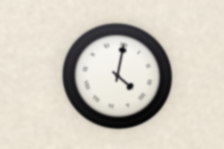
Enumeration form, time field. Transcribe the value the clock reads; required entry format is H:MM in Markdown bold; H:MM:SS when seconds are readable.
**4:00**
